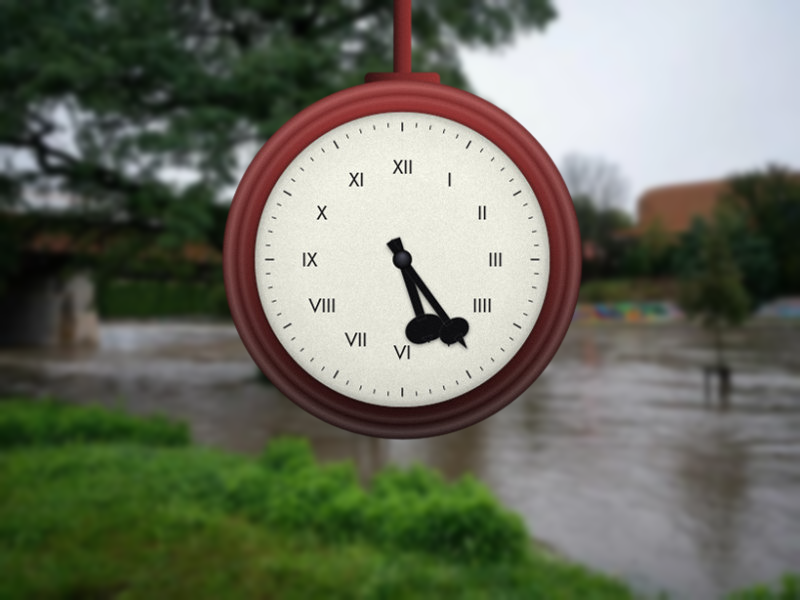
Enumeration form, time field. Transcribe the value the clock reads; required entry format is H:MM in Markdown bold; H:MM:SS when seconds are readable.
**5:24**
